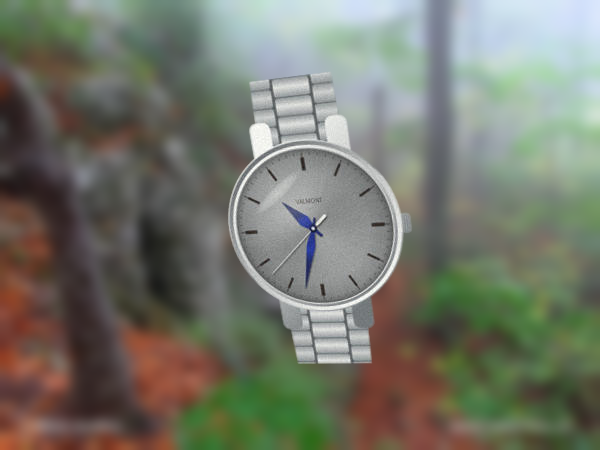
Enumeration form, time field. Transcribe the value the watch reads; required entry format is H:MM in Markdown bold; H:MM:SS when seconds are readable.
**10:32:38**
